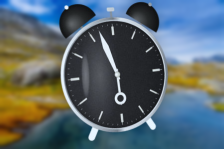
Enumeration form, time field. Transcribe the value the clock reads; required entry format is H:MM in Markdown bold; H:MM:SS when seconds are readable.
**5:57**
